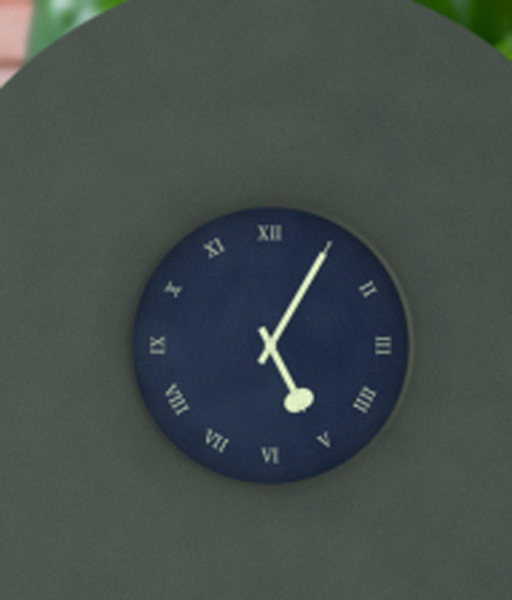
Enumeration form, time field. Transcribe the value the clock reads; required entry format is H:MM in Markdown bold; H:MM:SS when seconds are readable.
**5:05**
